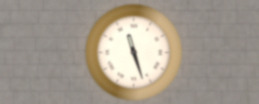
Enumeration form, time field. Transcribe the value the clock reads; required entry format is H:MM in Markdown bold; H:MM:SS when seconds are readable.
**11:27**
